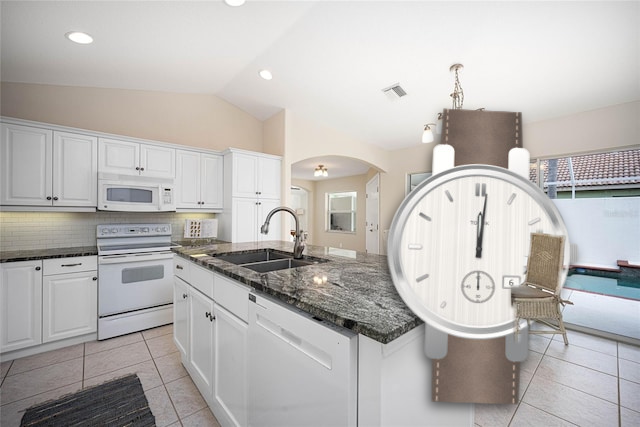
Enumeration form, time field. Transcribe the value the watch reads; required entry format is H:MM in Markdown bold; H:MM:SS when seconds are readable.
**12:01**
